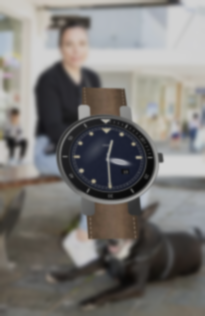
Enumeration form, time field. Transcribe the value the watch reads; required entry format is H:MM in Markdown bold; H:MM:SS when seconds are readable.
**12:30**
